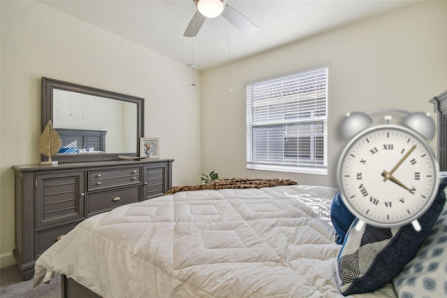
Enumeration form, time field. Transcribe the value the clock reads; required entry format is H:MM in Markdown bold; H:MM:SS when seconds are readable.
**4:07**
